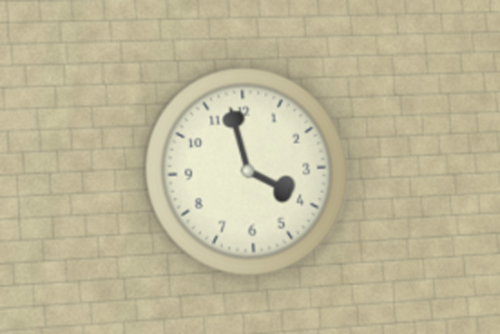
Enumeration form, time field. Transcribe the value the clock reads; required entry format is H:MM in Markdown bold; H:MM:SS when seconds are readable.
**3:58**
